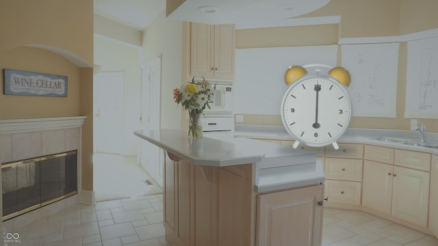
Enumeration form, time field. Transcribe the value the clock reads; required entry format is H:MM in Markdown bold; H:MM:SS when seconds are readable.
**6:00**
